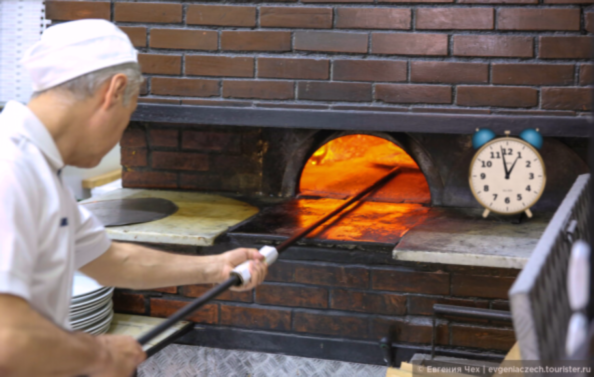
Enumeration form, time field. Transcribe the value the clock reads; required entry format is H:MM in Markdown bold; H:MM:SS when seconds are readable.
**12:58**
